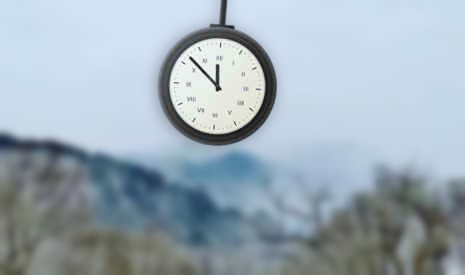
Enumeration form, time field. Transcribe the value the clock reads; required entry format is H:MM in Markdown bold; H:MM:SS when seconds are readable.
**11:52**
